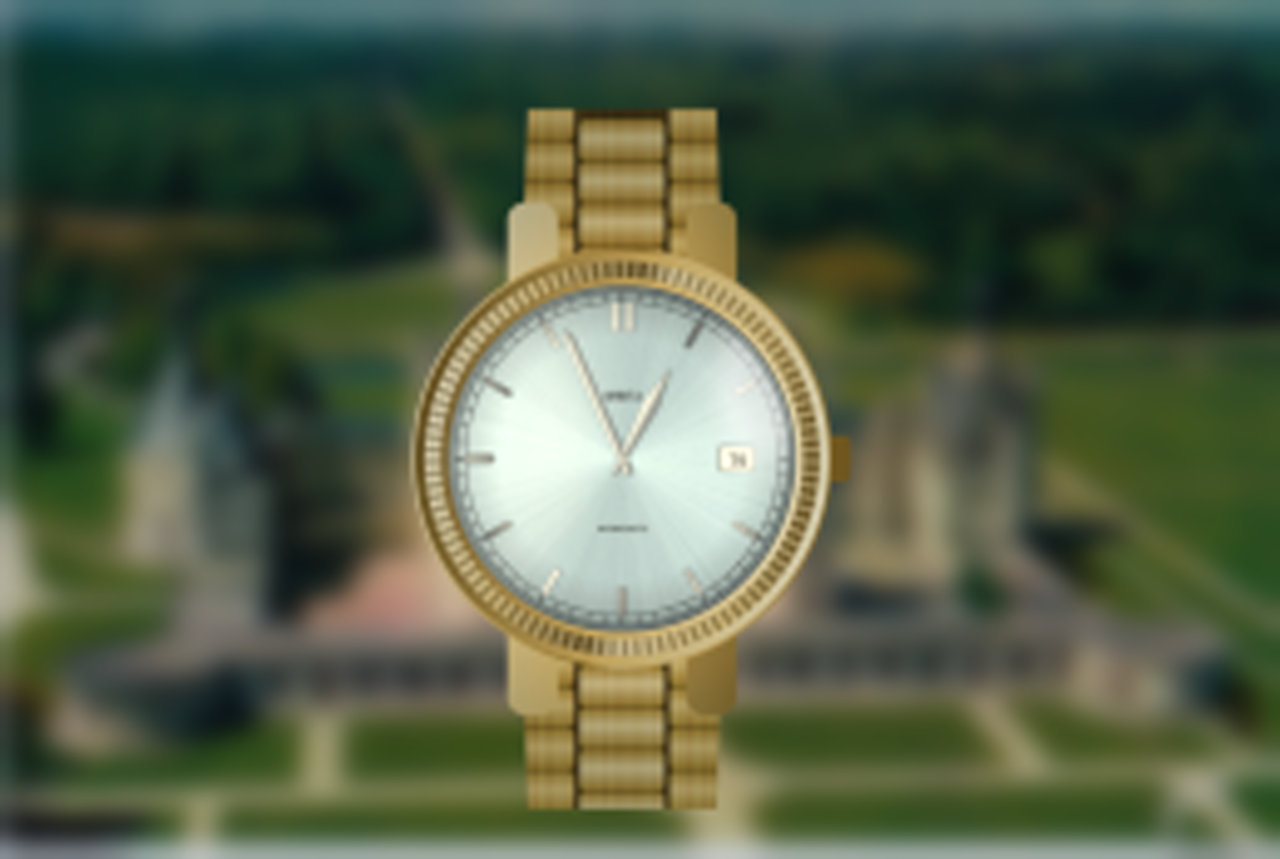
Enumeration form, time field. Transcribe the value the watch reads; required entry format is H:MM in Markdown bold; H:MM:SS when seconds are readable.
**12:56**
